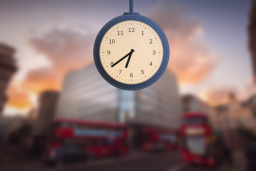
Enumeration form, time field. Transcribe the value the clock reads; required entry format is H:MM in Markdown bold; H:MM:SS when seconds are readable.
**6:39**
